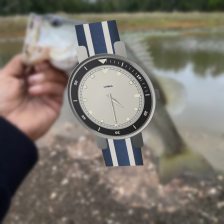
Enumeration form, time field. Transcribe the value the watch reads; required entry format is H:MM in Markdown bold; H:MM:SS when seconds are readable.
**4:30**
